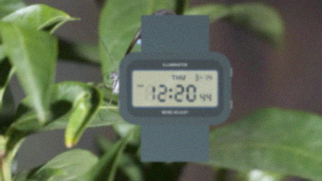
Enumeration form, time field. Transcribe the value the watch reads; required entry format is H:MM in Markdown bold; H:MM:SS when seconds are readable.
**12:20**
